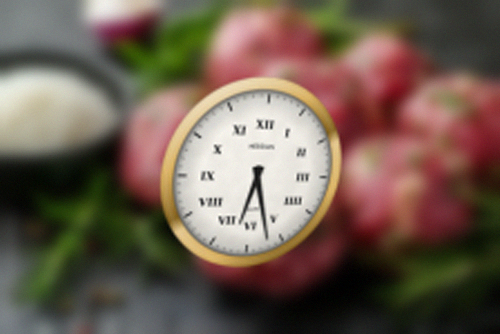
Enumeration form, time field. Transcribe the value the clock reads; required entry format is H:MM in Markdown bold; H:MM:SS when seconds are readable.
**6:27**
